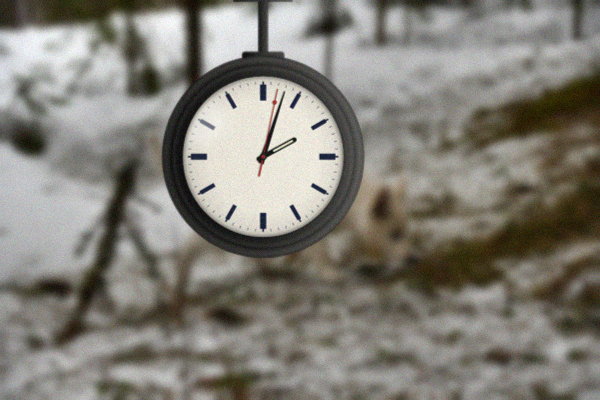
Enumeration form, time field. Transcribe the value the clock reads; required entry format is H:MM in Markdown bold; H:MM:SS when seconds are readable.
**2:03:02**
